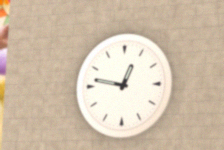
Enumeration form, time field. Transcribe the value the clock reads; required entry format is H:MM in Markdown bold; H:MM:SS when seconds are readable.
**12:47**
